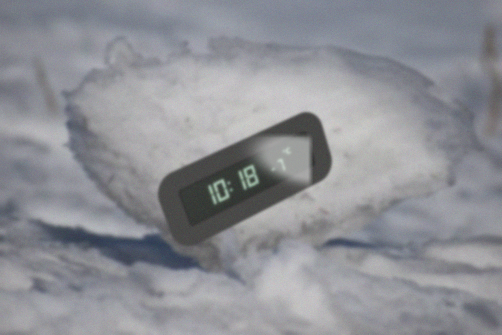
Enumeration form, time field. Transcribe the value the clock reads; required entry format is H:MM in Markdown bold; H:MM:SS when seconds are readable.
**10:18**
